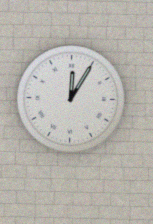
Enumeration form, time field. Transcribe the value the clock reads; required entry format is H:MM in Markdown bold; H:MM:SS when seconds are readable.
**12:05**
